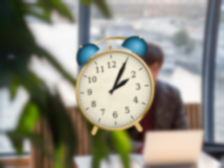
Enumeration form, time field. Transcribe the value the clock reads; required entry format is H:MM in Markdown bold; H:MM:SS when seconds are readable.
**2:05**
